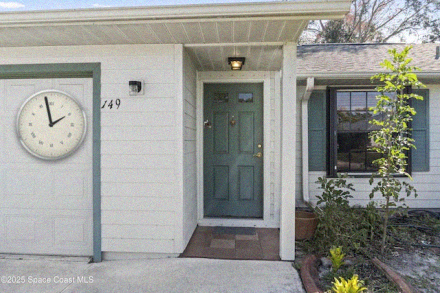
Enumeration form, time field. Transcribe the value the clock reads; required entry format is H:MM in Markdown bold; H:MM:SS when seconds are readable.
**1:58**
